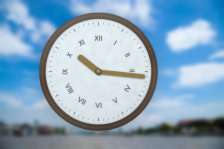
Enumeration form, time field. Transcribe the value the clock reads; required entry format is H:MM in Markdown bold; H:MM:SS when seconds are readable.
**10:16**
